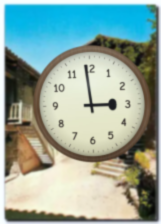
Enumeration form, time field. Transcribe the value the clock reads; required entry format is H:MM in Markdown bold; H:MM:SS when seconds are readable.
**2:59**
